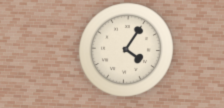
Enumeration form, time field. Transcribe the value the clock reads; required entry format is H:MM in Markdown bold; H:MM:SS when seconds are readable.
**4:05**
